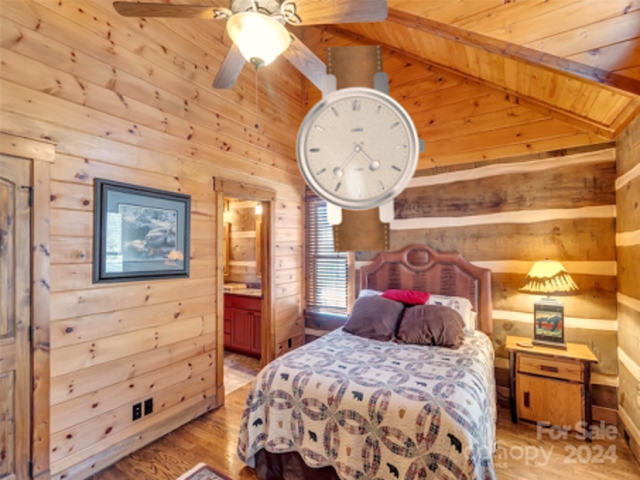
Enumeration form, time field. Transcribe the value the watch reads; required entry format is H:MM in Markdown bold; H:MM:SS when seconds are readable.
**4:37**
